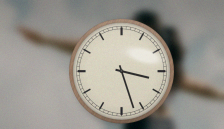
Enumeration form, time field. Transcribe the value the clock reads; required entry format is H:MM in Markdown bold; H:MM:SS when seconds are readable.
**3:27**
